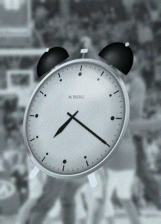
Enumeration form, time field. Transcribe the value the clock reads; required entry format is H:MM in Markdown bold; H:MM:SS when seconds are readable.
**7:20**
